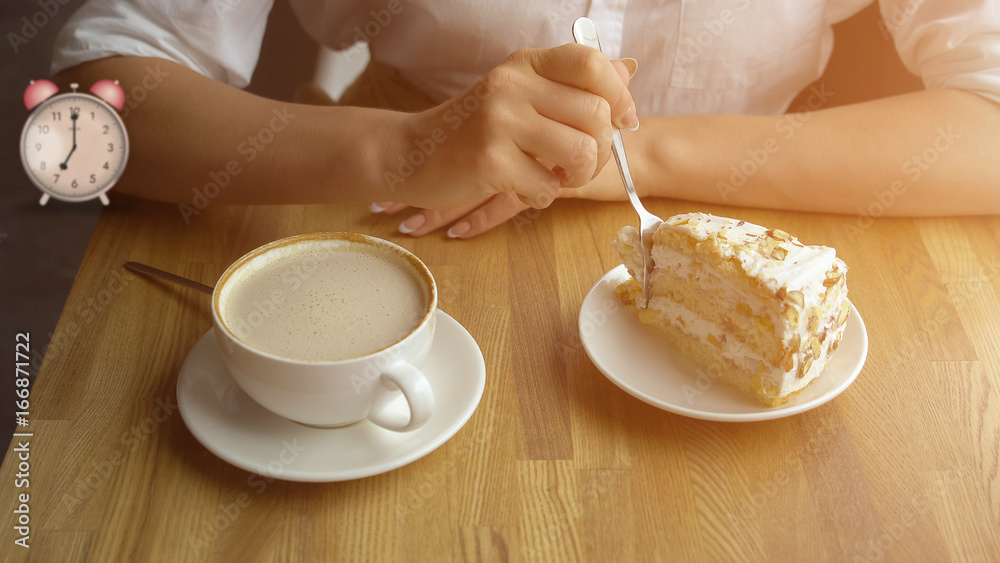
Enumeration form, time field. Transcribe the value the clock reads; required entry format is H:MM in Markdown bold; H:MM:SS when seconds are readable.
**7:00**
